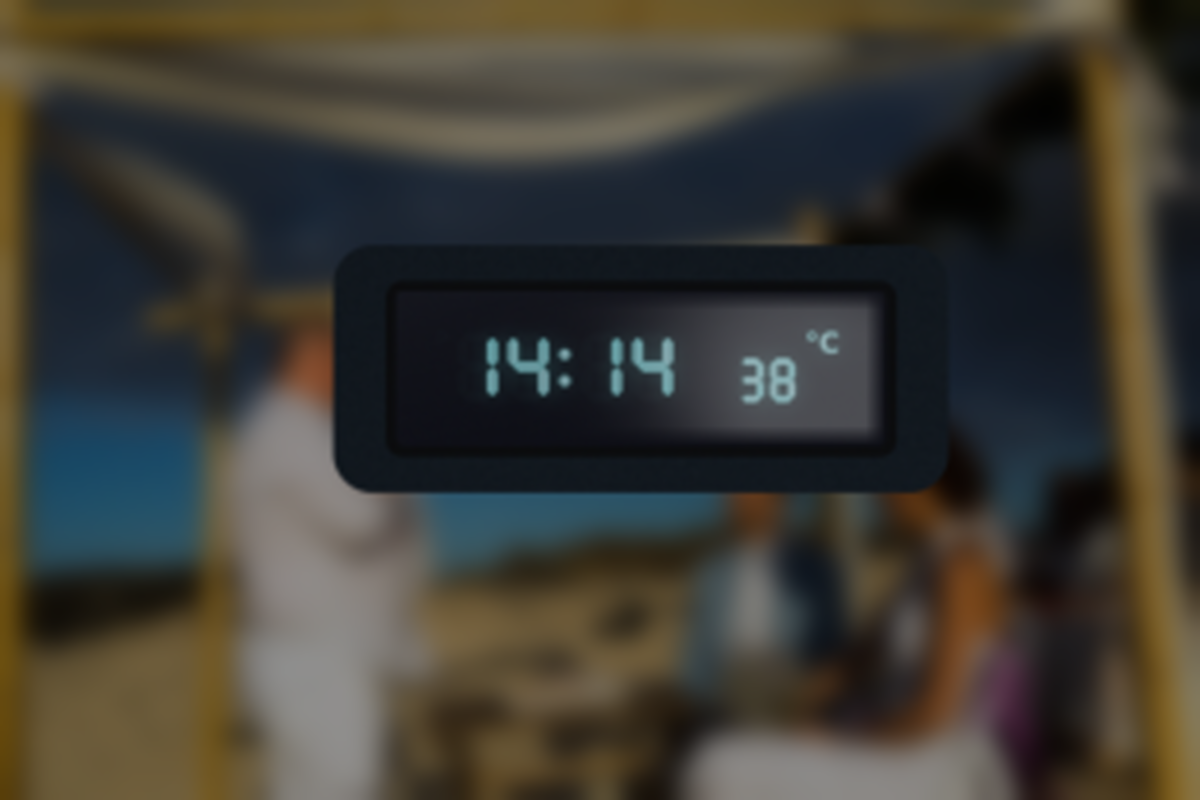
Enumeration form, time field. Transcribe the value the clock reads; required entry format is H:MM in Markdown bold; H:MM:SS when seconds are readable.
**14:14**
